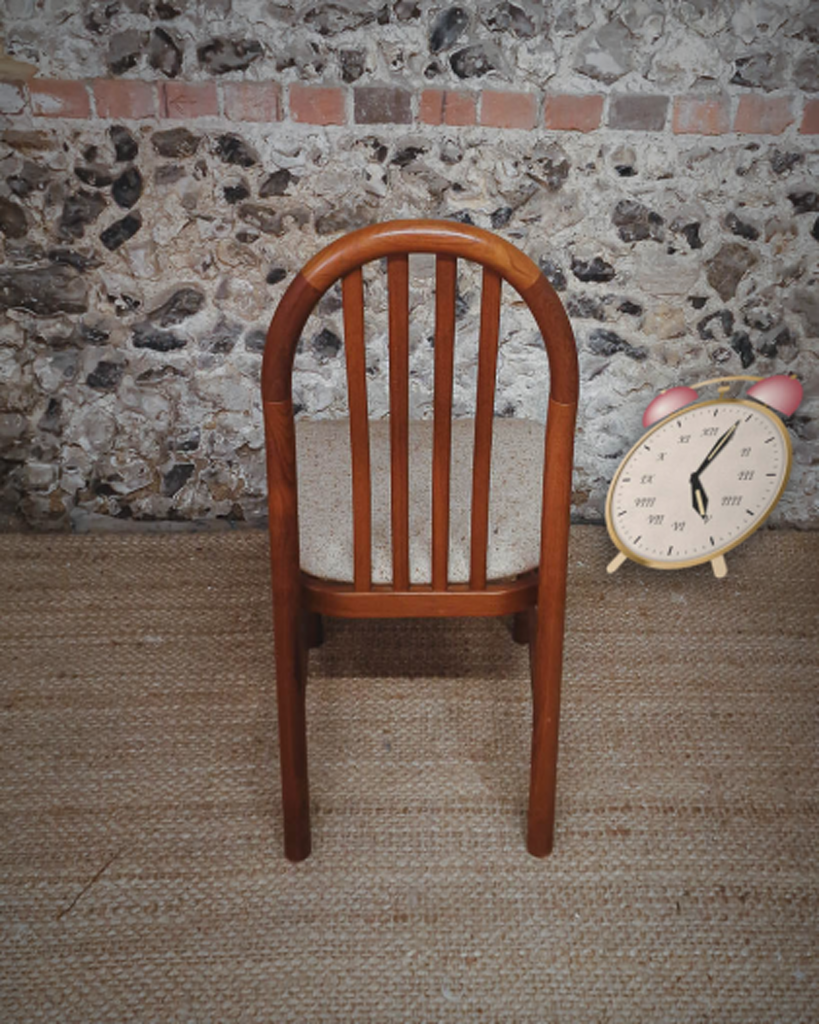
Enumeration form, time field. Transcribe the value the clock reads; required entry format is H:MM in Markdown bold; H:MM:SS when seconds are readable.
**5:04**
